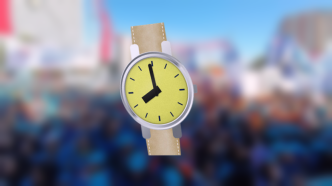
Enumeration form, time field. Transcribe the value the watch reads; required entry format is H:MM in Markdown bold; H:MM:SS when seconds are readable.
**7:59**
